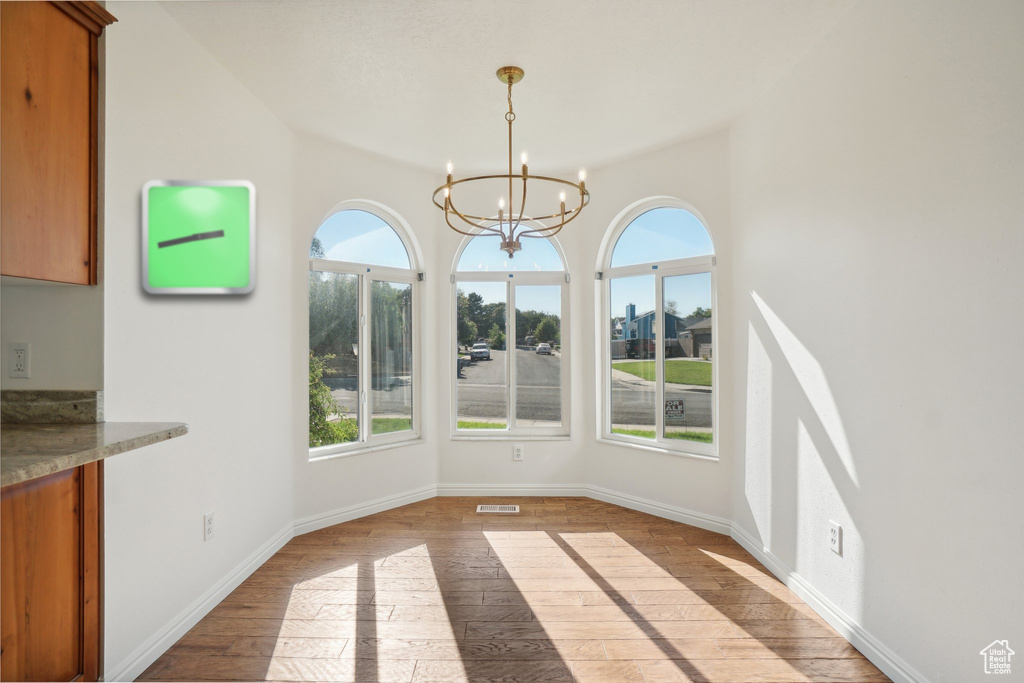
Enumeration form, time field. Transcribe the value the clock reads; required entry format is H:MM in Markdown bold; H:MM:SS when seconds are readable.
**2:43**
